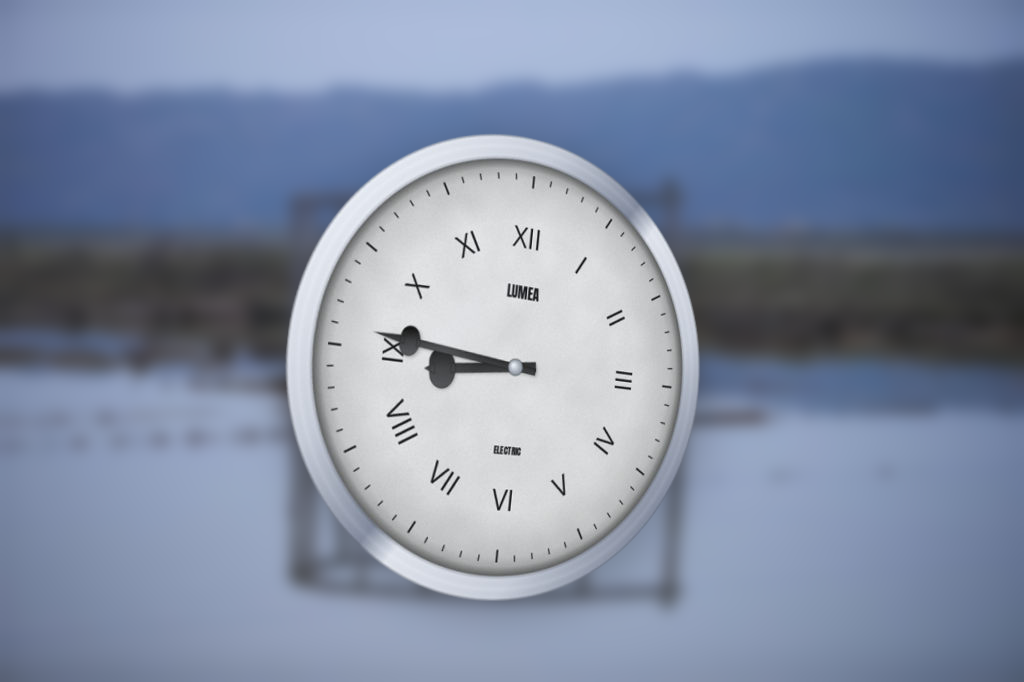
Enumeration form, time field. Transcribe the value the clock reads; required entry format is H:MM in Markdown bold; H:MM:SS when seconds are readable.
**8:46**
